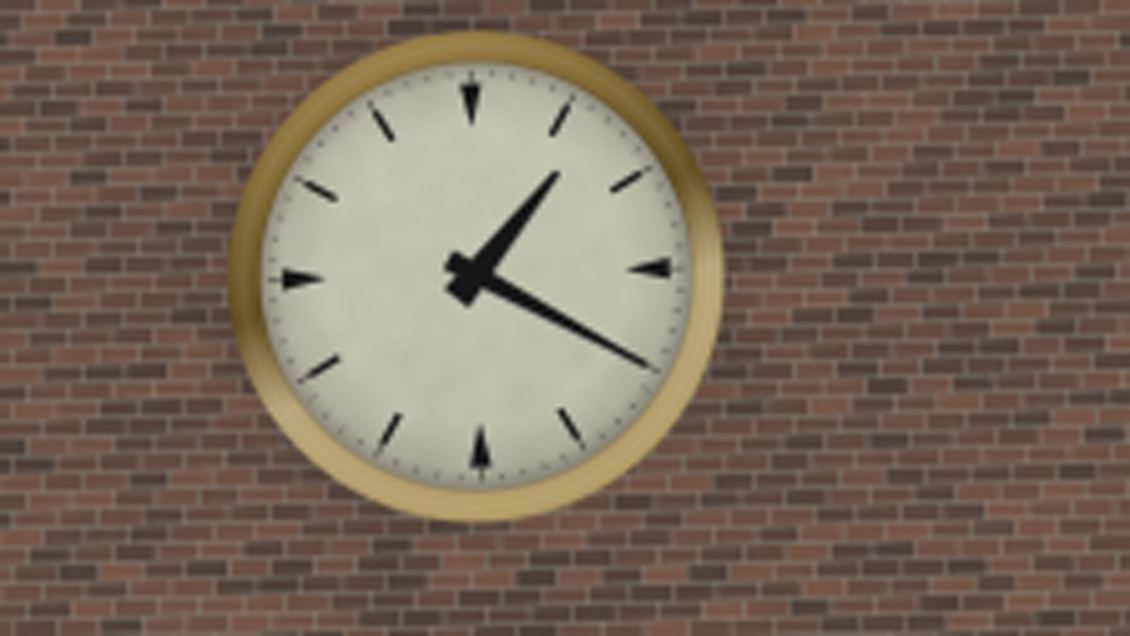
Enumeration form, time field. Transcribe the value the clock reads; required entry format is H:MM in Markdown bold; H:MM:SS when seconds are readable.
**1:20**
